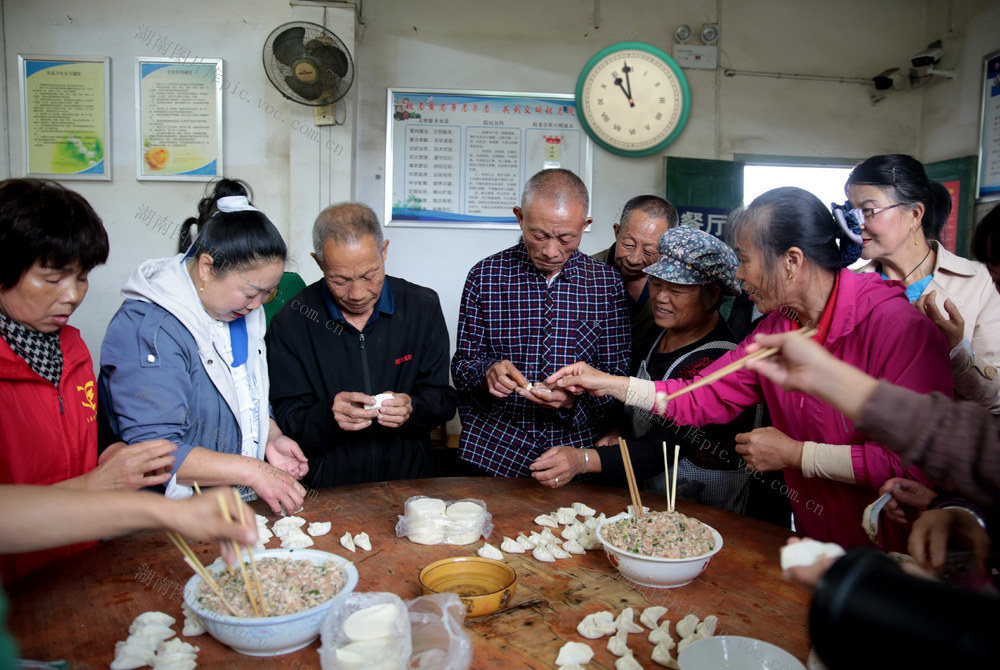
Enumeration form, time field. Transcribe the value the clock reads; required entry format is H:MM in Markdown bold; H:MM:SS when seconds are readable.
**10:59**
